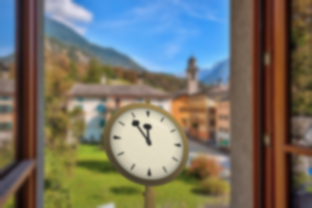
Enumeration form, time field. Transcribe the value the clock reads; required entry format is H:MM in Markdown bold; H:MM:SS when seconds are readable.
**11:54**
